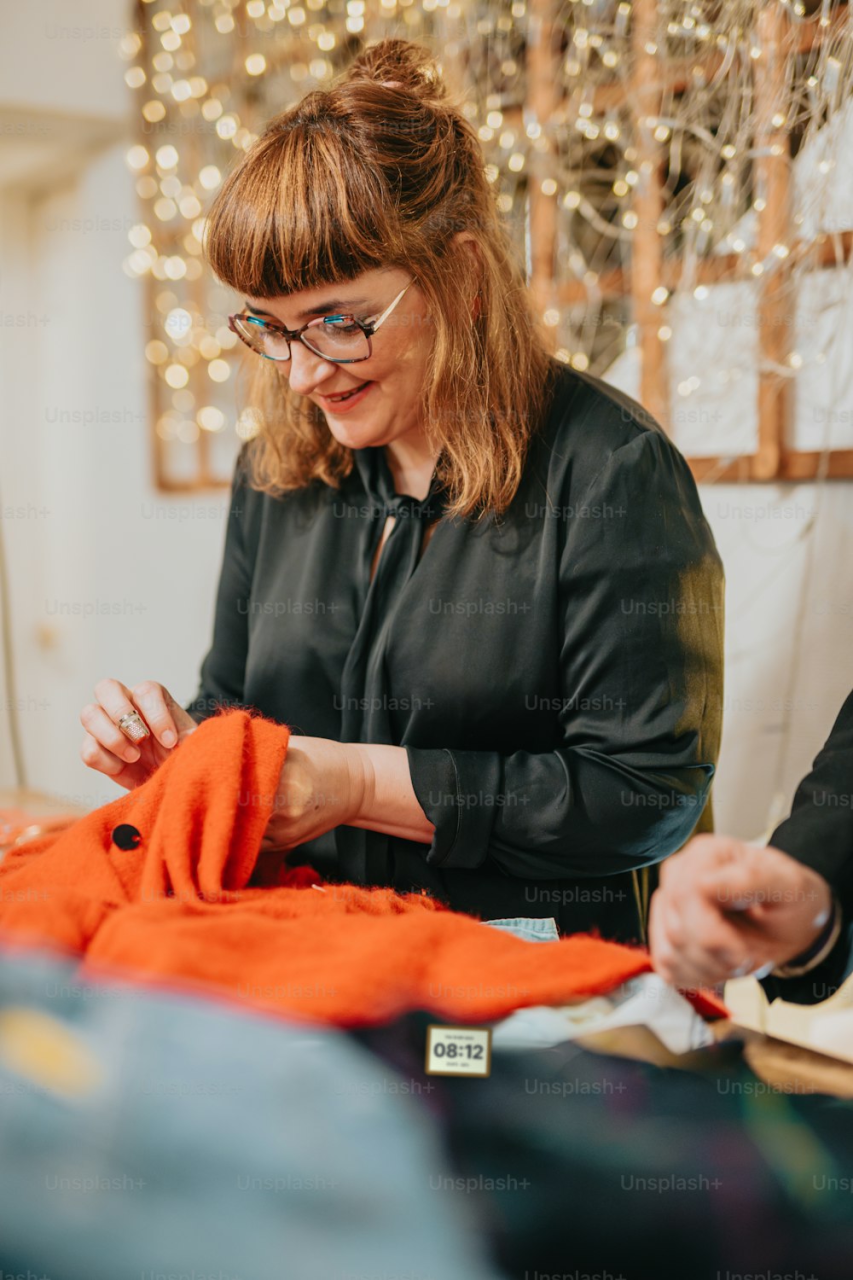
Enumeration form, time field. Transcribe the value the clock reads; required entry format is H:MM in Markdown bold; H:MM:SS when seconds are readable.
**8:12**
